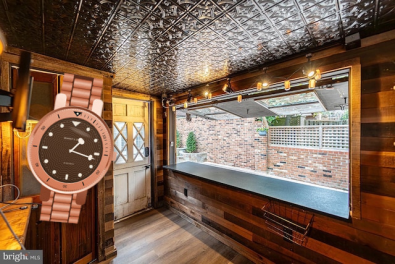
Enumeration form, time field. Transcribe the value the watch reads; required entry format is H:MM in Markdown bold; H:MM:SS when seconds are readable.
**1:17**
